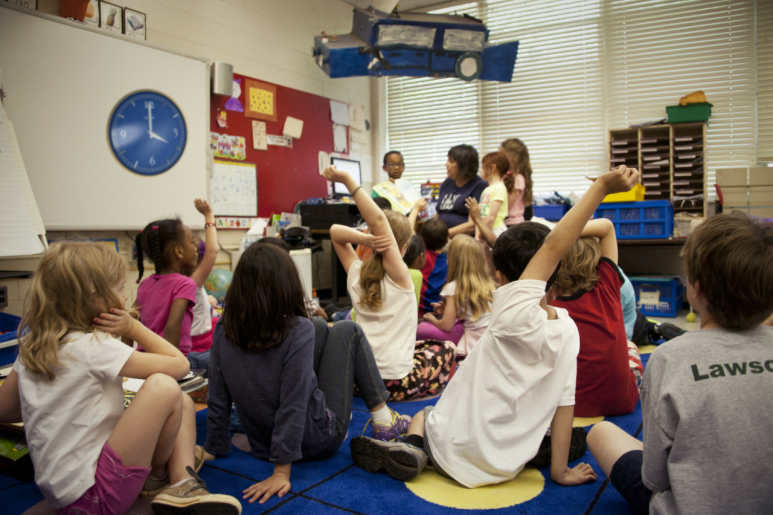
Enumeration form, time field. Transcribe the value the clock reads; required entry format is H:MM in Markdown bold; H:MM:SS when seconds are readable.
**4:00**
